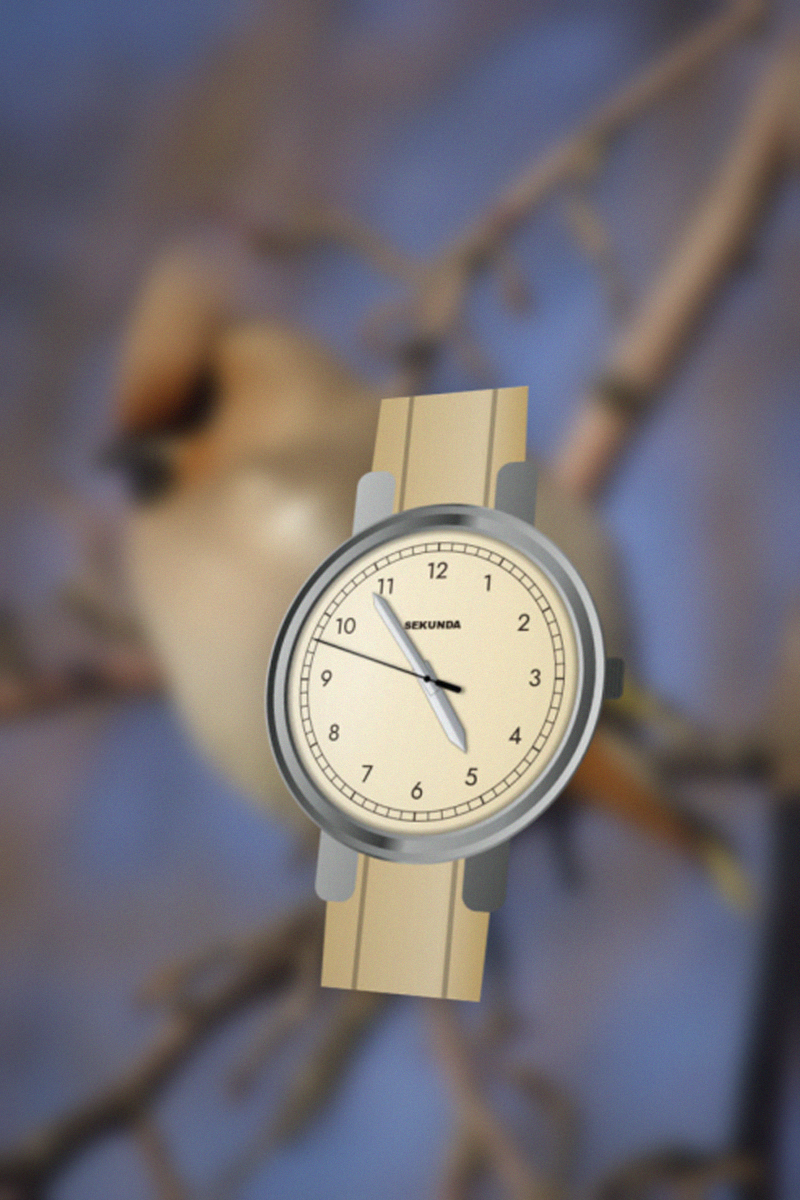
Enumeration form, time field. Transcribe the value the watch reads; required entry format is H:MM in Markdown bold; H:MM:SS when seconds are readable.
**4:53:48**
